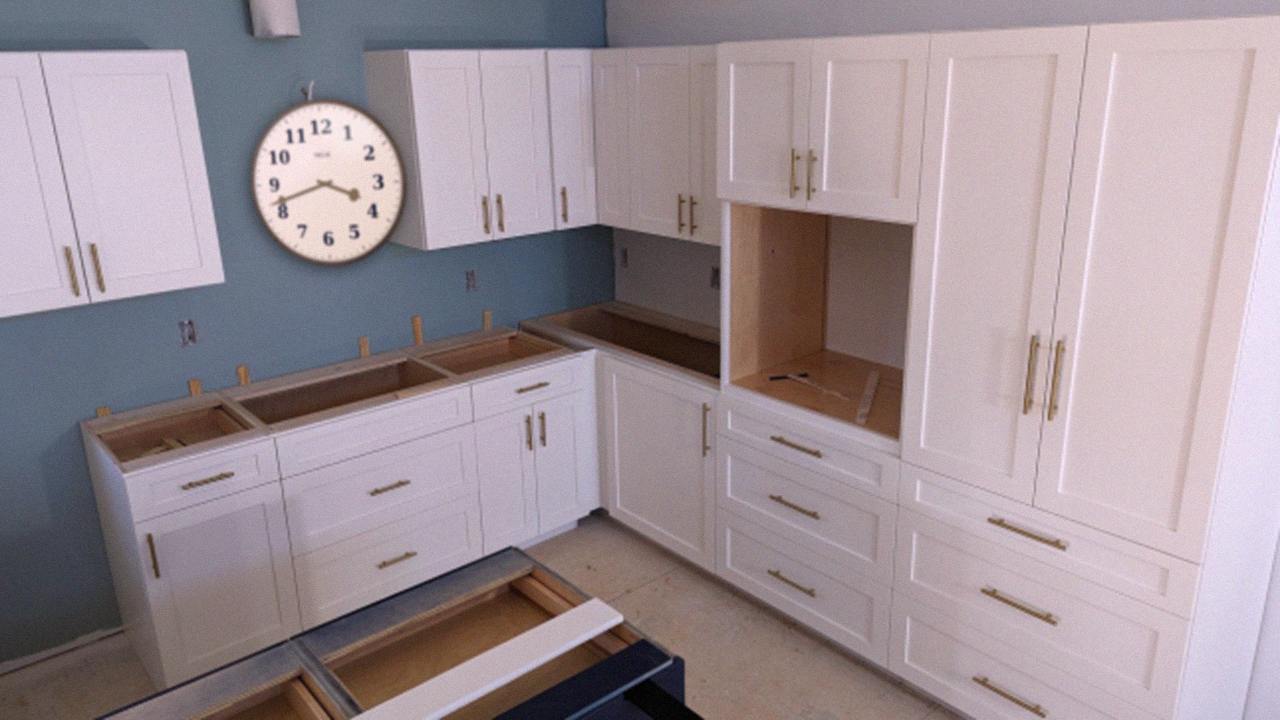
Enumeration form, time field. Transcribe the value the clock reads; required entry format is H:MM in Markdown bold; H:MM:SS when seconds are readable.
**3:42**
